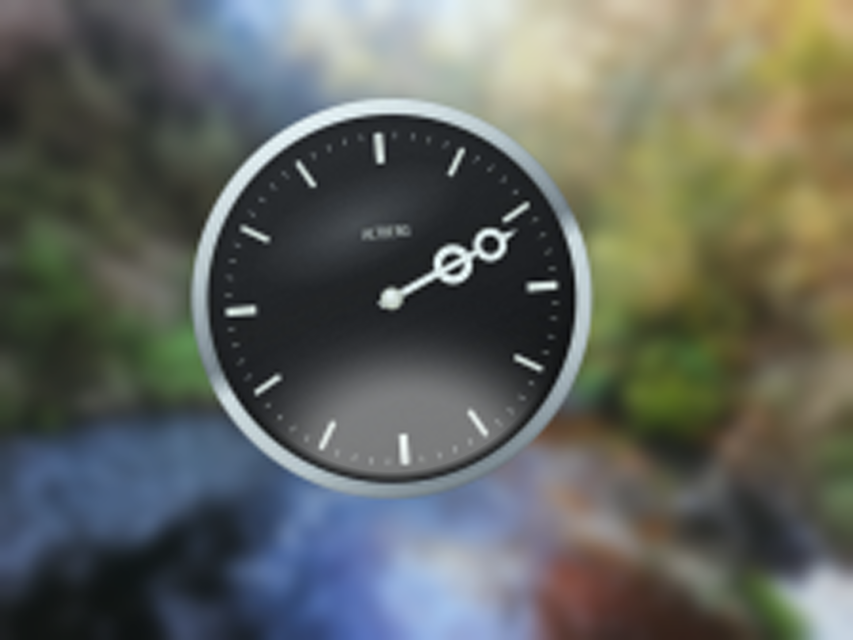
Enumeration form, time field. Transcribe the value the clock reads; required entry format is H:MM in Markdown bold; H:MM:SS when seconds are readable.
**2:11**
